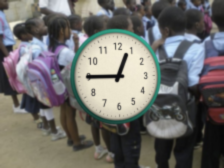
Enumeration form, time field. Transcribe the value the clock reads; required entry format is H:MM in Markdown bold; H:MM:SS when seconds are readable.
**12:45**
